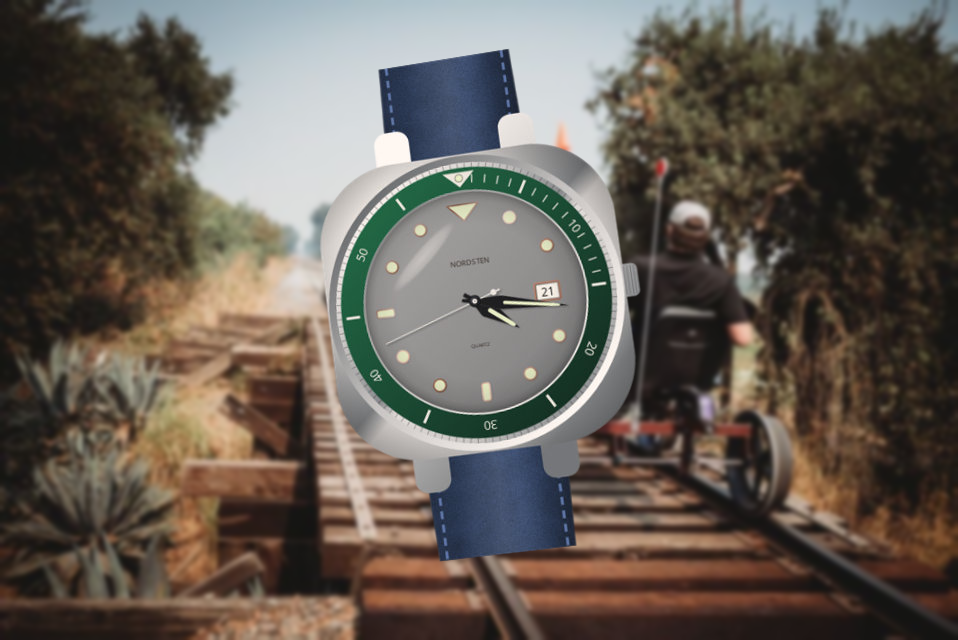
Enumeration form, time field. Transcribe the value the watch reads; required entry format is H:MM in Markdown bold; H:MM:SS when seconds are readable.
**4:16:42**
